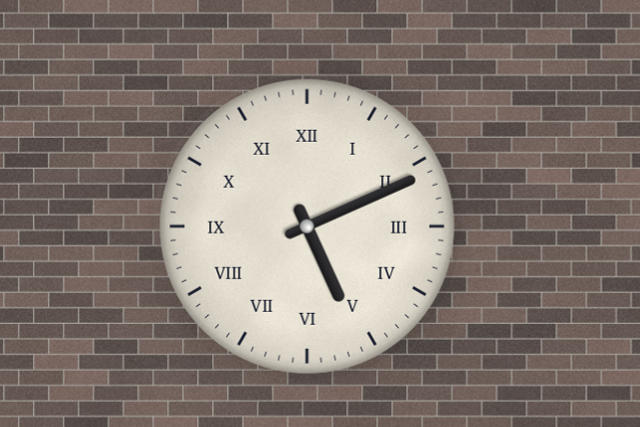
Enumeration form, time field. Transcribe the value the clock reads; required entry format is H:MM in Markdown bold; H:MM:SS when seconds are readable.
**5:11**
